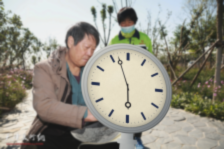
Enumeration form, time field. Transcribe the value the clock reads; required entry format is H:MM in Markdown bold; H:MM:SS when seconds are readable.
**5:57**
